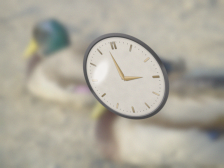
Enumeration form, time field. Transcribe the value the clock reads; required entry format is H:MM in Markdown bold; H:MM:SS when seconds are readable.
**2:58**
